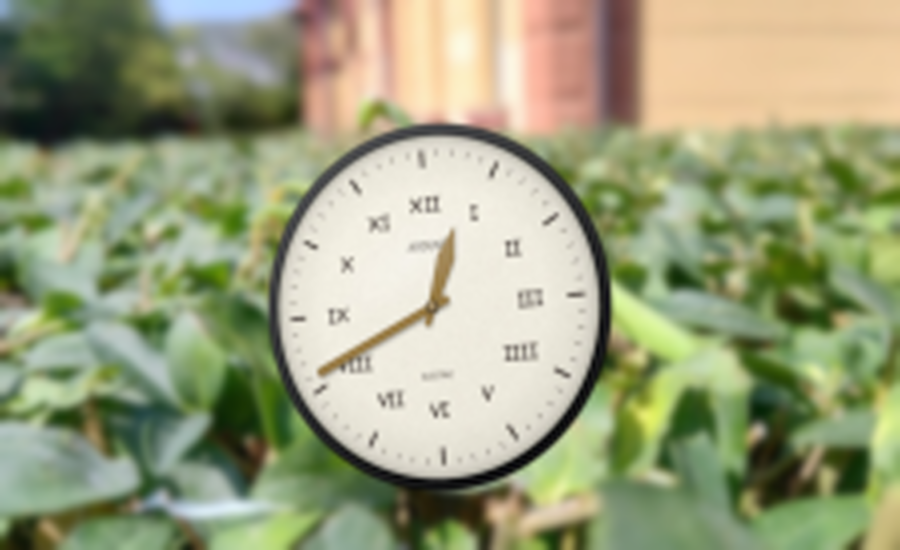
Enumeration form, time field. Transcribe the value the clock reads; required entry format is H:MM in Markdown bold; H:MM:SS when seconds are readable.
**12:41**
